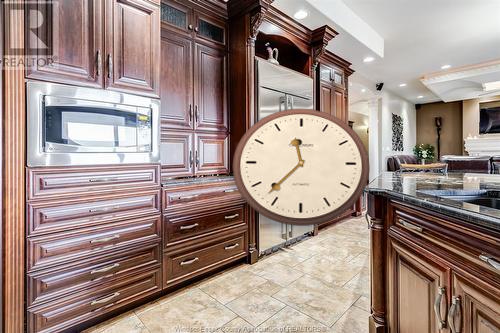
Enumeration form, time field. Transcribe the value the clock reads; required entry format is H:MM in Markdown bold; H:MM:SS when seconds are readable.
**11:37**
